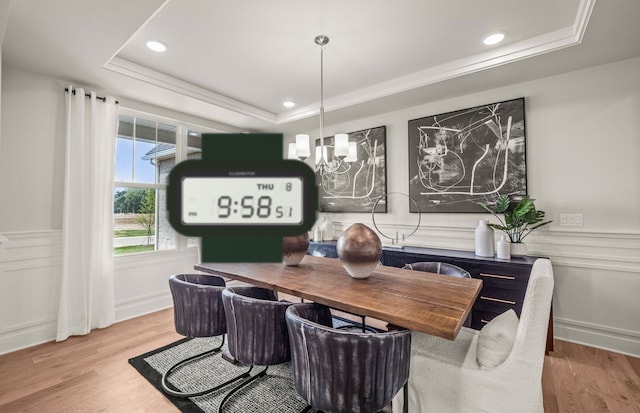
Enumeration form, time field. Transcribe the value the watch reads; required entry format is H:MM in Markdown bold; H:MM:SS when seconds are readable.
**9:58:51**
